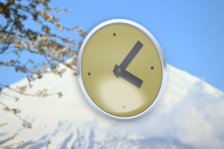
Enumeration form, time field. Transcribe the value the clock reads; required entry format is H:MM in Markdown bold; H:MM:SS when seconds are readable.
**4:08**
